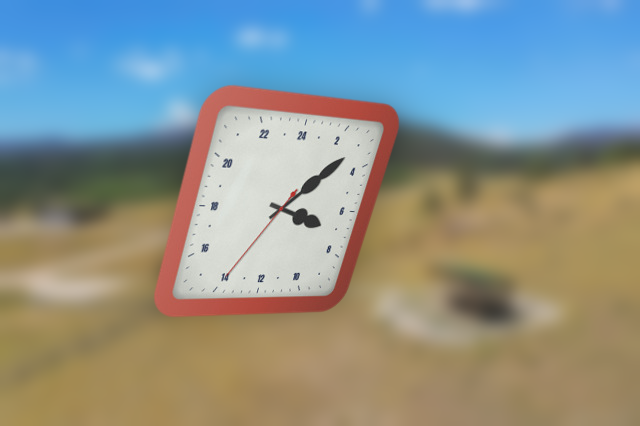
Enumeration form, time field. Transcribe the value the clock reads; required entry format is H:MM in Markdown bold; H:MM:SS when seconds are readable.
**7:07:35**
